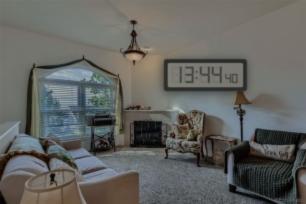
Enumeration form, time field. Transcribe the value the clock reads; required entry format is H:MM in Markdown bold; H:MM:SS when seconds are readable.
**13:44:40**
